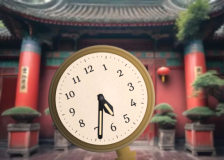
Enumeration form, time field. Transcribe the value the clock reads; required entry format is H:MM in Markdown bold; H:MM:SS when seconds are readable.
**5:34**
